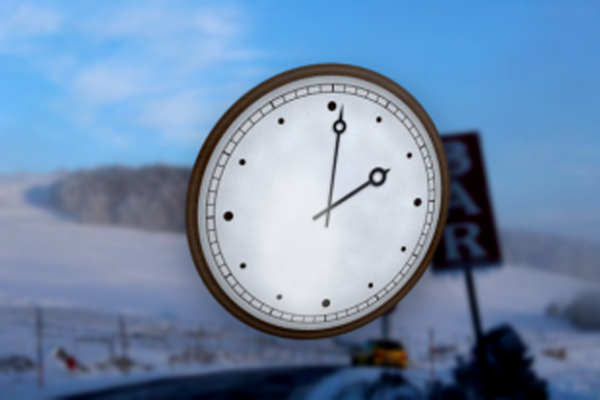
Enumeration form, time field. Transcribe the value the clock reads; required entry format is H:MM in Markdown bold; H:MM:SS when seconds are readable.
**2:01**
